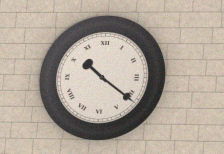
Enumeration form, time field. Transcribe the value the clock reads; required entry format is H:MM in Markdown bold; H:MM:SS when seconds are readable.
**10:21**
